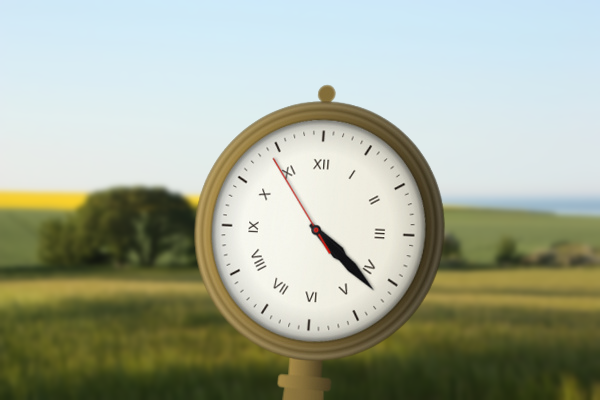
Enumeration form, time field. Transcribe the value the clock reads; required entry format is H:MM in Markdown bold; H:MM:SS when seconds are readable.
**4:21:54**
